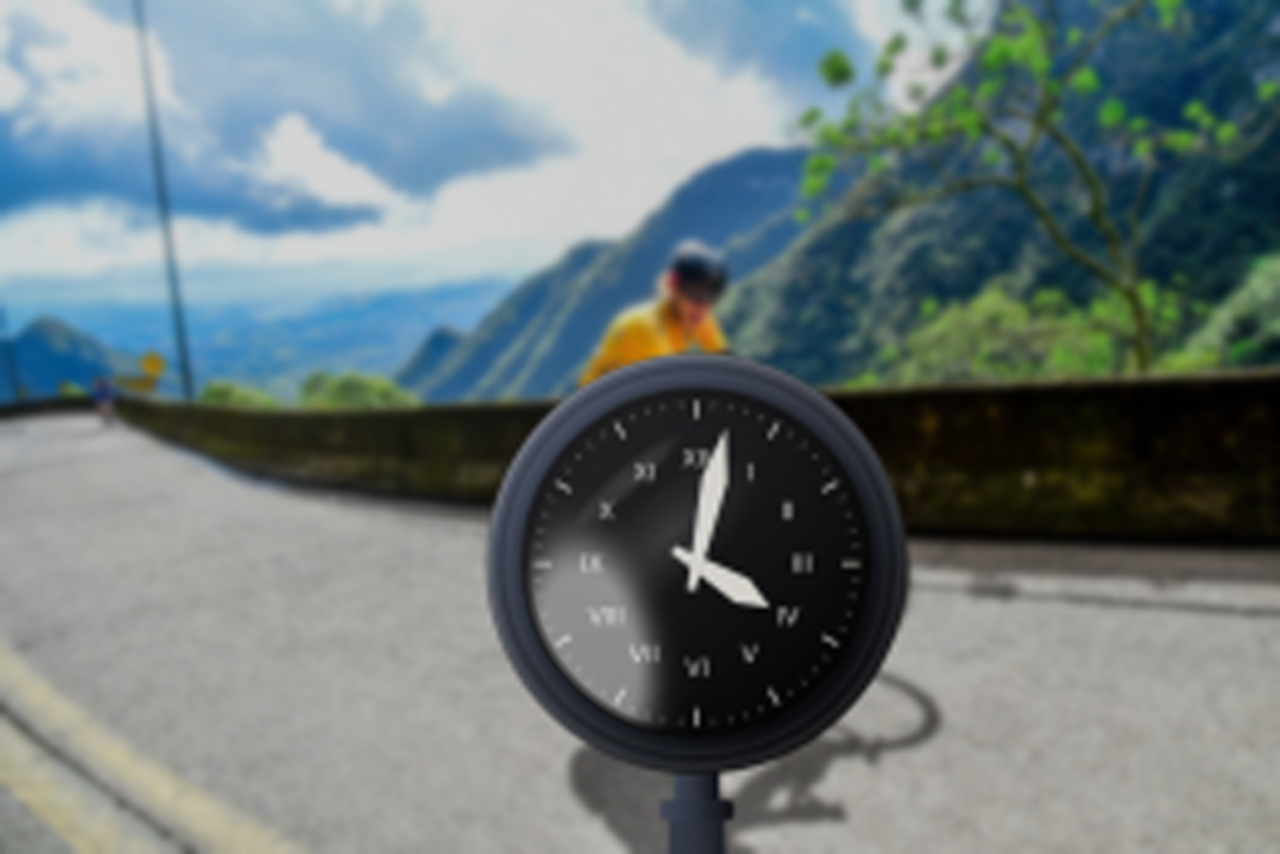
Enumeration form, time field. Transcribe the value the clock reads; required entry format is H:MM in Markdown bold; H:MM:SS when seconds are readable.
**4:02**
